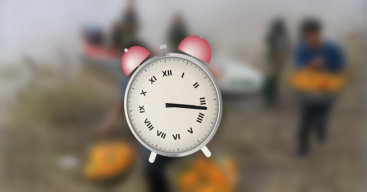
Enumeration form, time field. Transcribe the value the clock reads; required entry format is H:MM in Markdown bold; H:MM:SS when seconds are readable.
**3:17**
